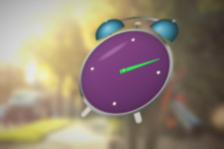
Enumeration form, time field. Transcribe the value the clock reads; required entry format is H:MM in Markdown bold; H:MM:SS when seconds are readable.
**2:11**
